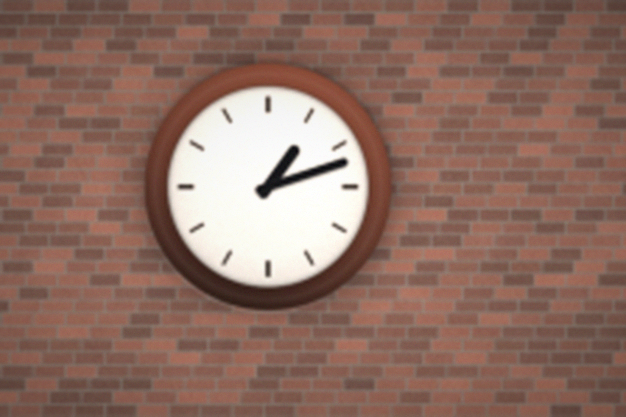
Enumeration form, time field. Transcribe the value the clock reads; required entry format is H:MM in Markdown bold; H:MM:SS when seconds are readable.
**1:12**
